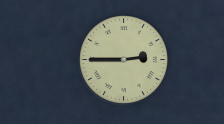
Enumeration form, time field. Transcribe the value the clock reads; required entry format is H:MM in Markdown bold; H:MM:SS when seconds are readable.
**2:45**
